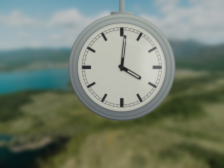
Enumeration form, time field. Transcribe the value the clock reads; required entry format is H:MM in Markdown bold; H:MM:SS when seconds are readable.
**4:01**
